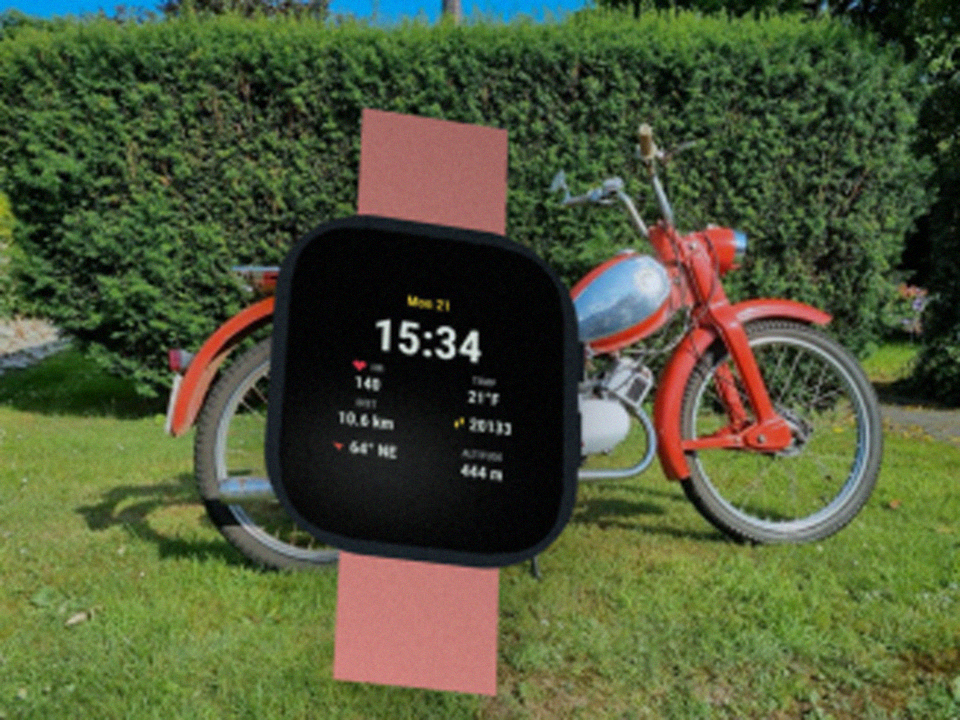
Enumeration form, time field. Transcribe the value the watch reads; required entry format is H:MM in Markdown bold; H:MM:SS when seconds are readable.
**15:34**
